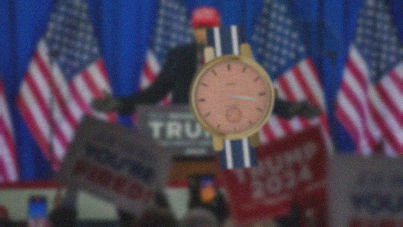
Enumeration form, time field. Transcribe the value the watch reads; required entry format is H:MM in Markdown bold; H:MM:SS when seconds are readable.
**3:17**
